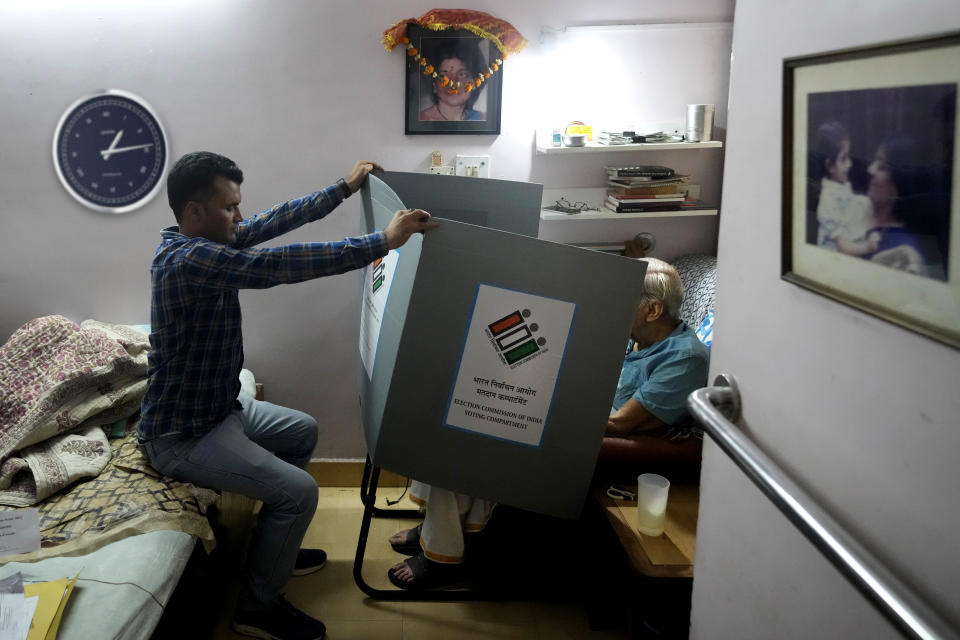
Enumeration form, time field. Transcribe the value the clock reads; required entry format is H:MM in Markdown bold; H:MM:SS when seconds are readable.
**1:14**
